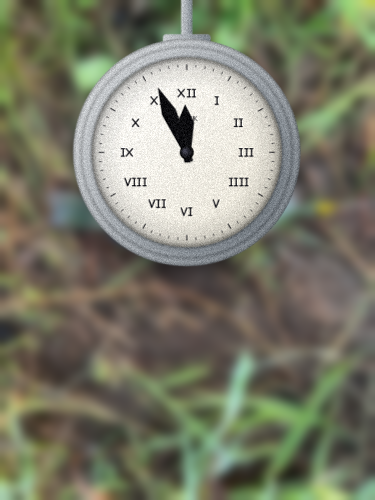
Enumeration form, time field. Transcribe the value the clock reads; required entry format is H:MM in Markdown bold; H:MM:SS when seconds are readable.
**11:56**
